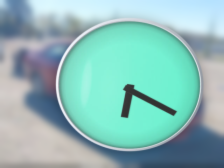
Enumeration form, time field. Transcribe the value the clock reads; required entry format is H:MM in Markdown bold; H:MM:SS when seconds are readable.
**6:20**
